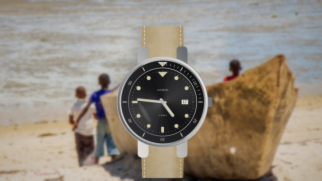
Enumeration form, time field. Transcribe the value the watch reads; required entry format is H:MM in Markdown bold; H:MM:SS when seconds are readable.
**4:46**
